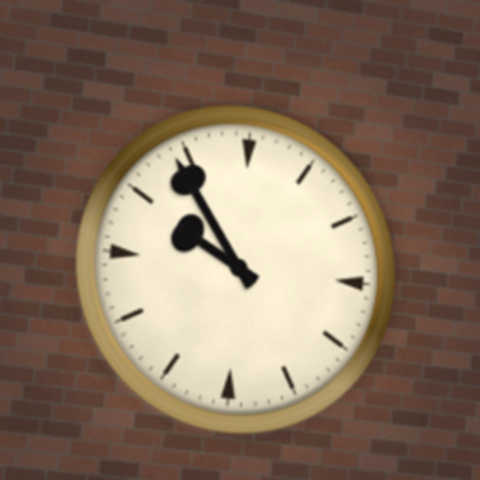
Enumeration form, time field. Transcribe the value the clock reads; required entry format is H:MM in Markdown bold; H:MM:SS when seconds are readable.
**9:54**
